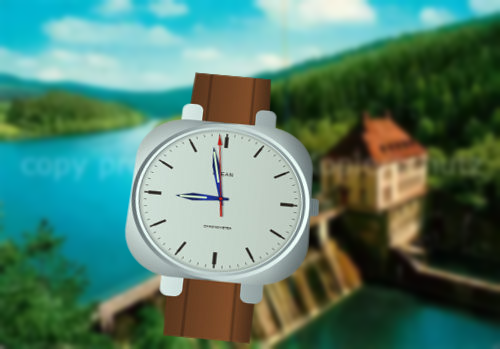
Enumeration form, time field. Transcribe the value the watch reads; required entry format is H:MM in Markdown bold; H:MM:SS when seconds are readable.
**8:57:59**
